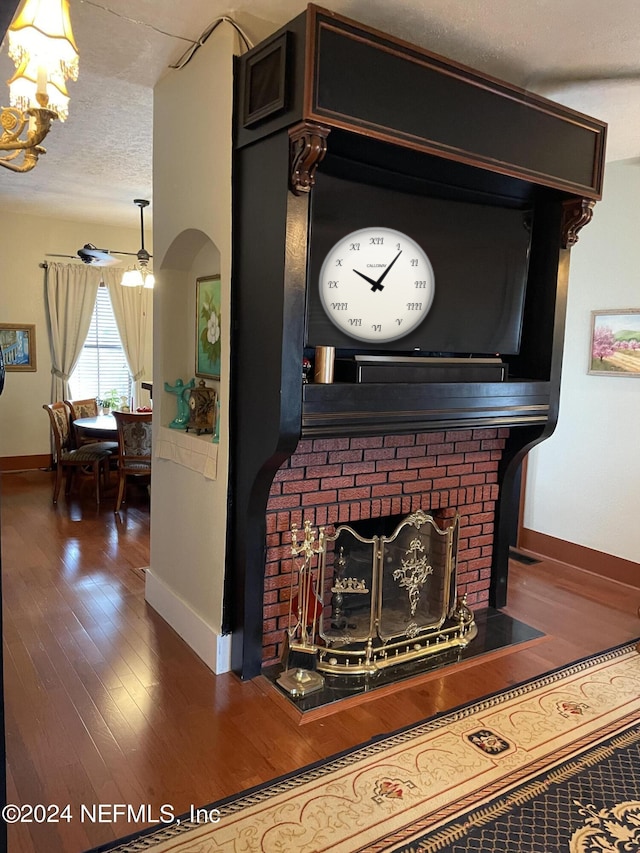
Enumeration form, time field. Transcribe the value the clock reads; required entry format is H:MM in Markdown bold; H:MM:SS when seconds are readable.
**10:06**
